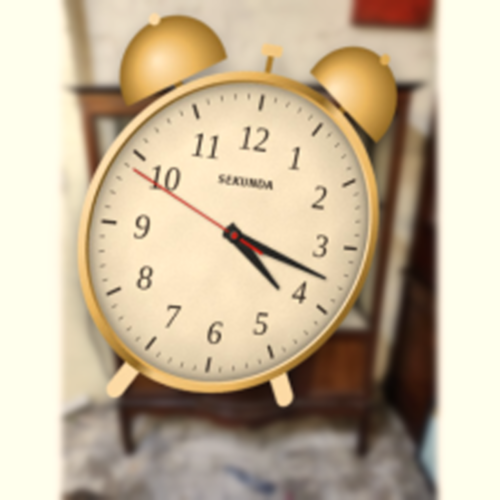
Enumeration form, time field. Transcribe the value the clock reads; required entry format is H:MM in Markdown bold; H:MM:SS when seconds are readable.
**4:17:49**
